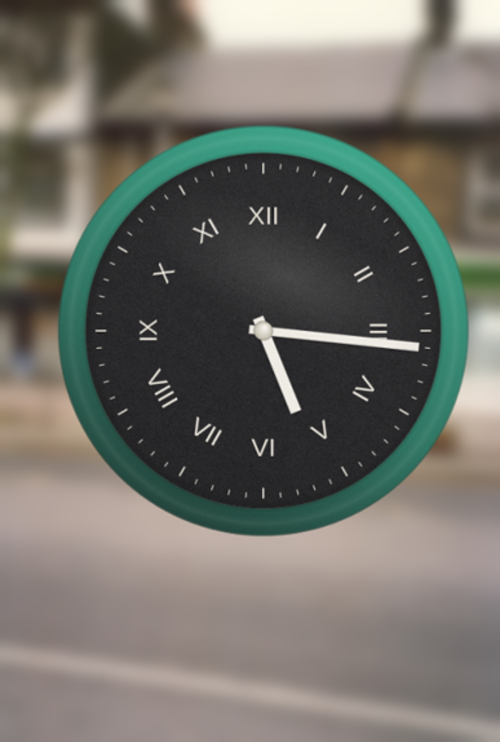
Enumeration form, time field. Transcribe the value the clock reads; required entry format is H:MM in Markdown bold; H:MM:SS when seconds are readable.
**5:16**
